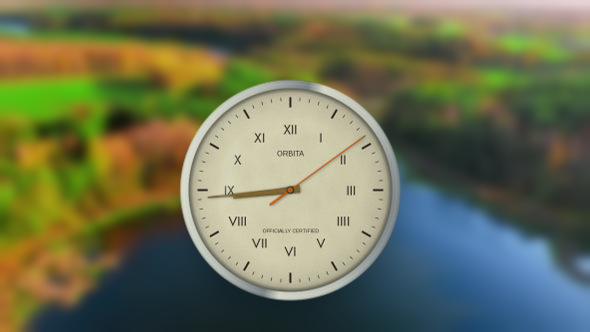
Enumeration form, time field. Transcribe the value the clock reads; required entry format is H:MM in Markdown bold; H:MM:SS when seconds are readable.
**8:44:09**
